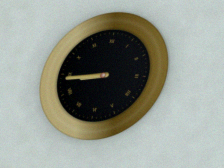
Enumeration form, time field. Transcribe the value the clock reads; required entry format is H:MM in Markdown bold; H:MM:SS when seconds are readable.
**8:44**
